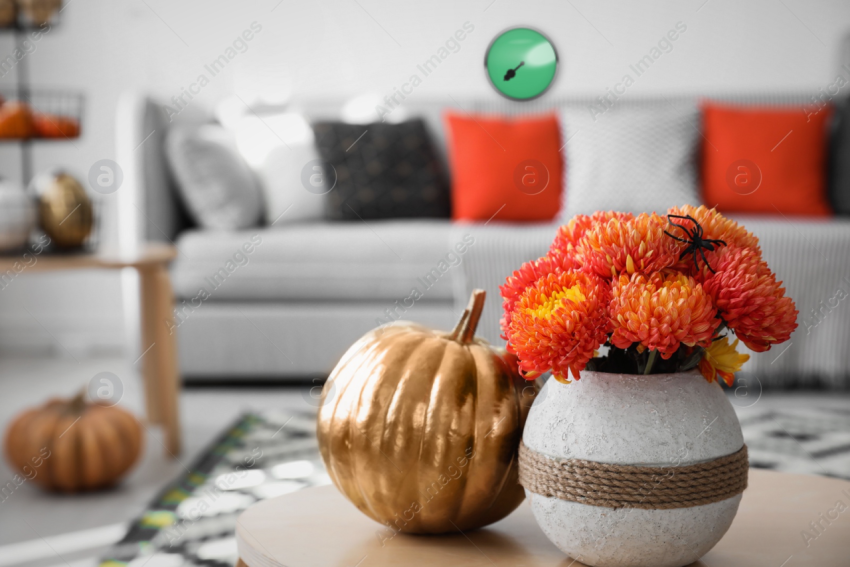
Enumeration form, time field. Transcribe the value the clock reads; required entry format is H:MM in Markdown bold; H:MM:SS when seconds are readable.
**7:38**
